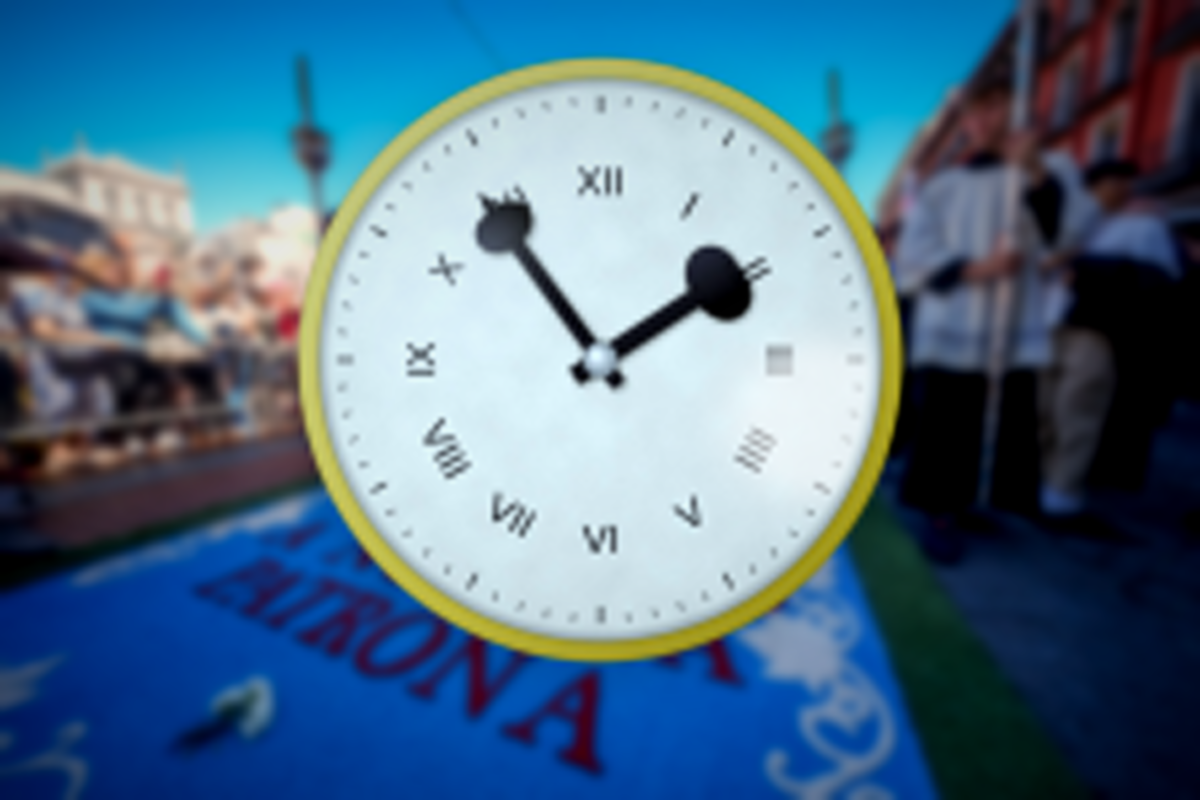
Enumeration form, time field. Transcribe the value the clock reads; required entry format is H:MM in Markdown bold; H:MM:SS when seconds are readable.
**1:54**
